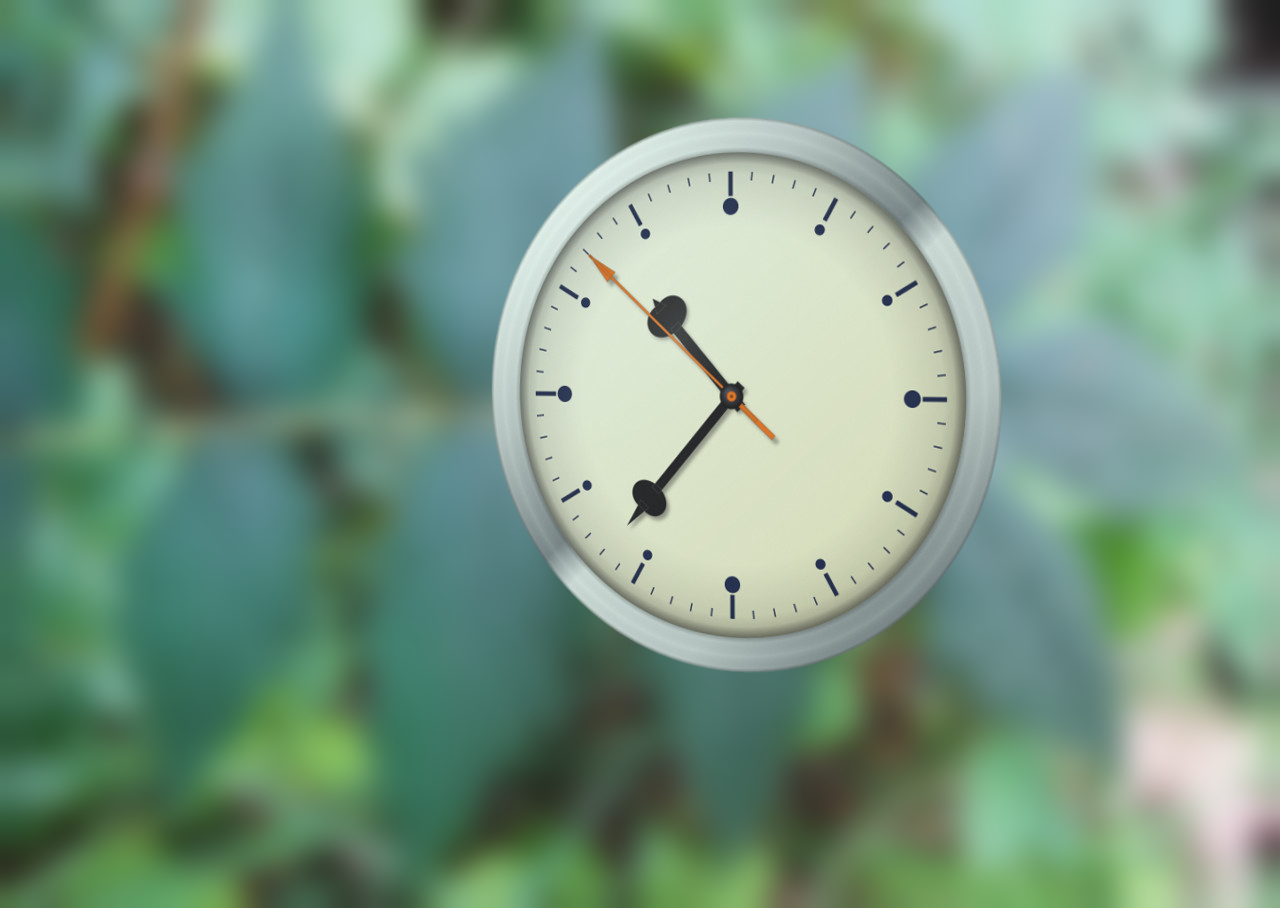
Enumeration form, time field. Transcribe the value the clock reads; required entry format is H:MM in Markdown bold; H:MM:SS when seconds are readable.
**10:36:52**
